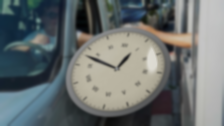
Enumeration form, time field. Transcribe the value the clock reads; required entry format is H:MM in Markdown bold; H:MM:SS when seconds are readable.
**12:48**
